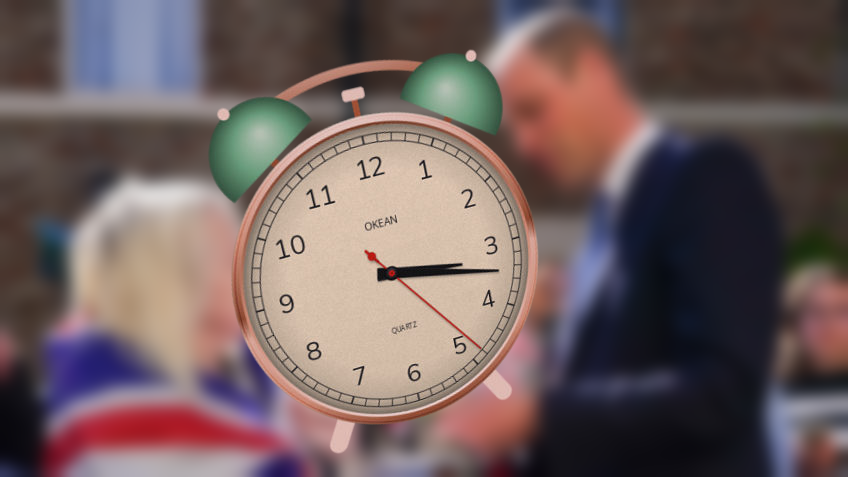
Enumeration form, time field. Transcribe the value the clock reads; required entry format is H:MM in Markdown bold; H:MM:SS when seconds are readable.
**3:17:24**
